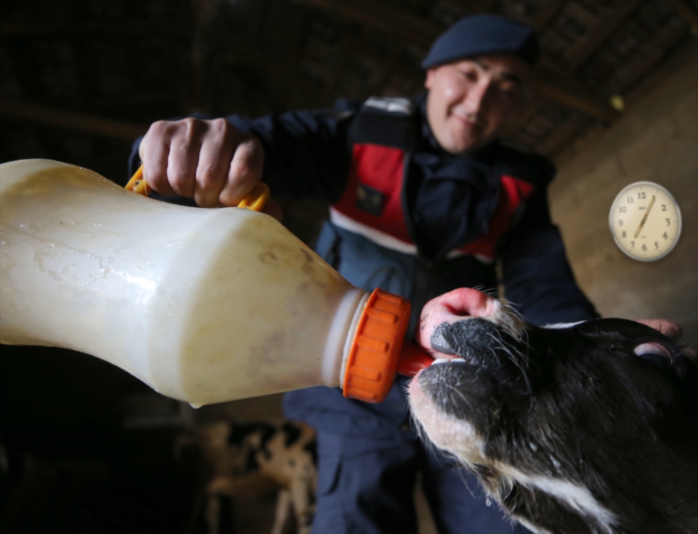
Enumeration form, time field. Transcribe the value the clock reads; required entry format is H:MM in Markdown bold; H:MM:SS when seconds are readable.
**7:05**
